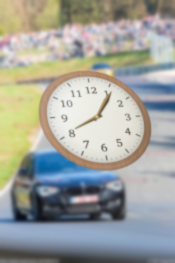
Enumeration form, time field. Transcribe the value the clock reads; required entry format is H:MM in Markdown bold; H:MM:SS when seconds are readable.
**8:06**
